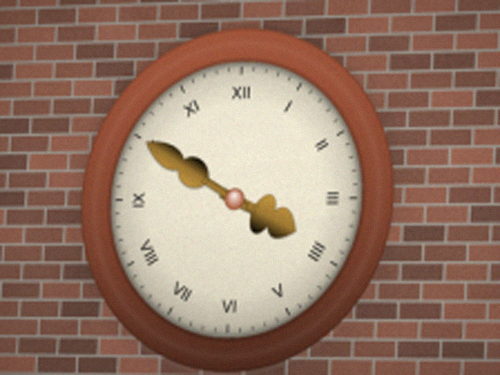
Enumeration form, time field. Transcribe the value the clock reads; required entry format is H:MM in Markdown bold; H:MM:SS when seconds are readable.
**3:50**
